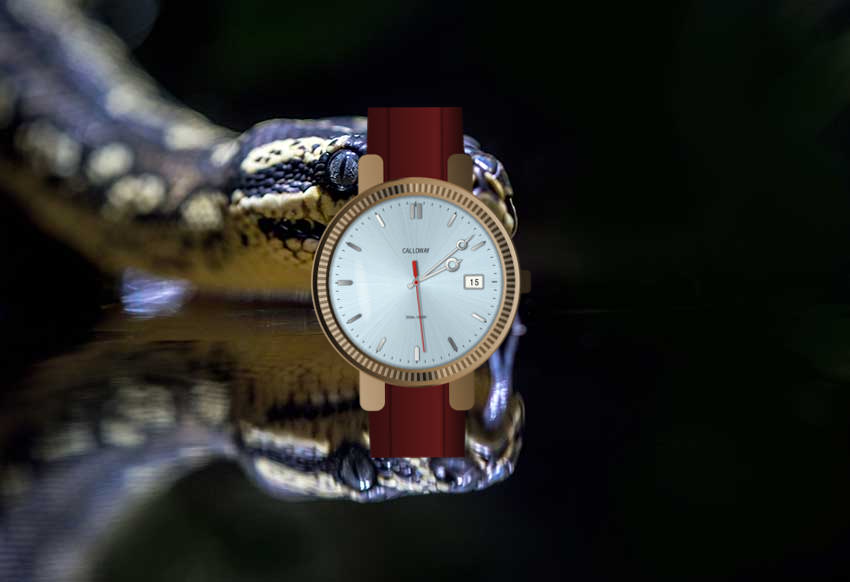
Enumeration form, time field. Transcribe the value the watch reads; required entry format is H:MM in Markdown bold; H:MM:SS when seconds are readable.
**2:08:29**
